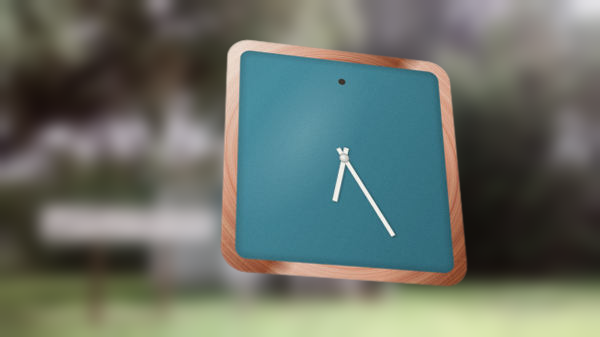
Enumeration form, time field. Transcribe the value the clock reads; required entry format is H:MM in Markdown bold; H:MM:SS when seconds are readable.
**6:25**
